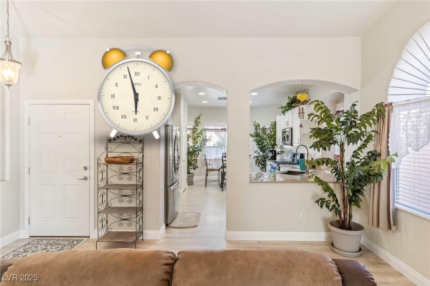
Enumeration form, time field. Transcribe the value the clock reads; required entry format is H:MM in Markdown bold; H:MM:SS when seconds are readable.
**5:57**
